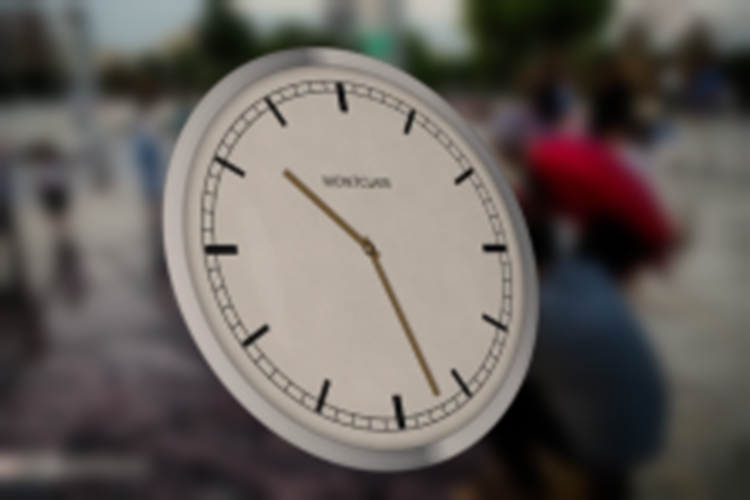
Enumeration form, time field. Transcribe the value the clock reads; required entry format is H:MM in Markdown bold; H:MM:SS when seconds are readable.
**10:27**
